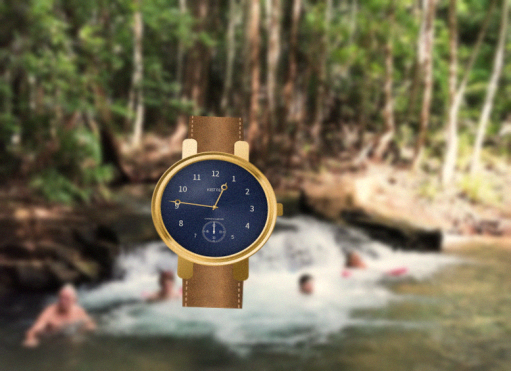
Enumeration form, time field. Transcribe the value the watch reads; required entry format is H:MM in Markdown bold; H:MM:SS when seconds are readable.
**12:46**
